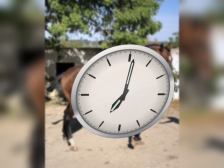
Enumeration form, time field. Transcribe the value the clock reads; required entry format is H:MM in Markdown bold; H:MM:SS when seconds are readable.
**7:01**
